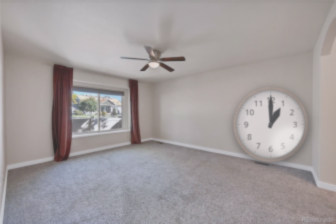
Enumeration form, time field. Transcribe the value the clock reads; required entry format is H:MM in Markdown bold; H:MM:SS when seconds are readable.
**1:00**
